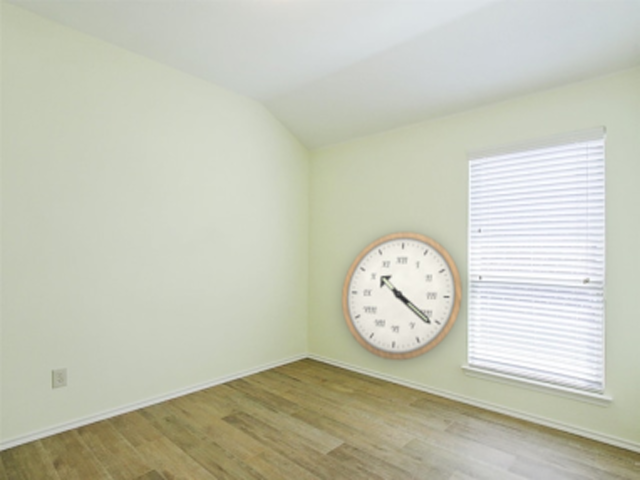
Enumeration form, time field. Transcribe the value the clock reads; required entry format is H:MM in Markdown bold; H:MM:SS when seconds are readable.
**10:21**
